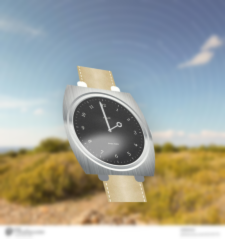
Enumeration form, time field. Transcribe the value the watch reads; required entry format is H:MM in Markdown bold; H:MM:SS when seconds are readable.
**1:59**
